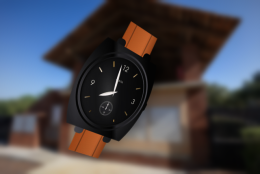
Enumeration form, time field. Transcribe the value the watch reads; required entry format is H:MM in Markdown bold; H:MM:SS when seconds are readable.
**7:58**
